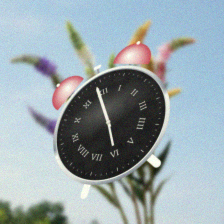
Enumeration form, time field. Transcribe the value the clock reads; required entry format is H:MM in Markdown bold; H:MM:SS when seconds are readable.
**5:59**
